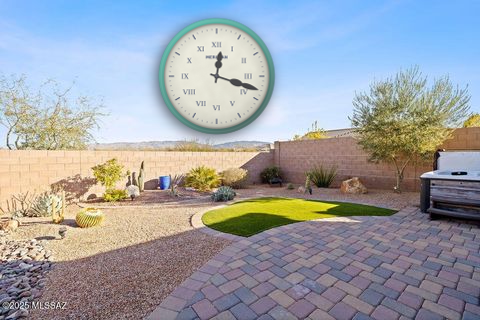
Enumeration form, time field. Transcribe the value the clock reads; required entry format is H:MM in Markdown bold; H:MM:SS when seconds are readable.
**12:18**
